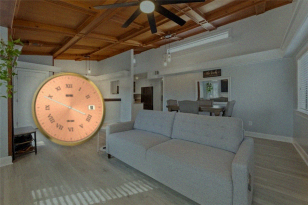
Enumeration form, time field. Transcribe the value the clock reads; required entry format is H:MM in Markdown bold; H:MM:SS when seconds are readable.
**3:49**
